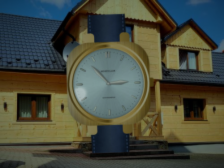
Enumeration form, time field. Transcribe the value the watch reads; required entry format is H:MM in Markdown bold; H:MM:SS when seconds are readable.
**2:53**
